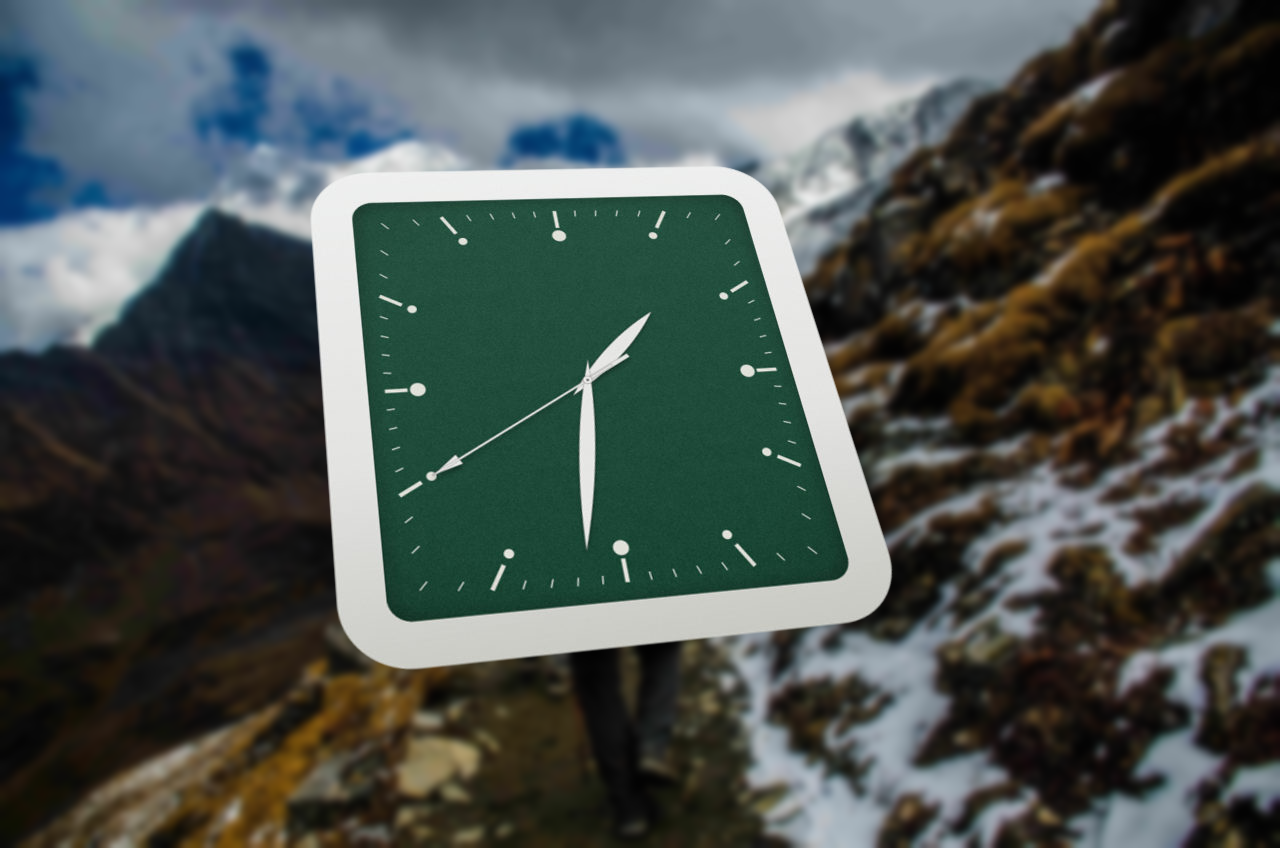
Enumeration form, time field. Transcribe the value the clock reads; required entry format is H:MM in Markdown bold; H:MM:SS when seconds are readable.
**1:31:40**
